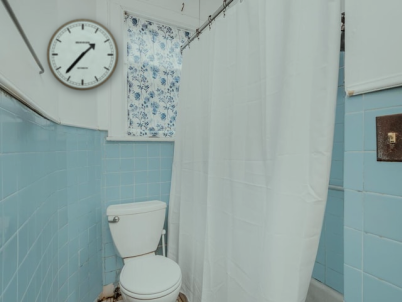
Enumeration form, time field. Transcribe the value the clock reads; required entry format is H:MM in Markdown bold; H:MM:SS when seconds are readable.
**1:37**
